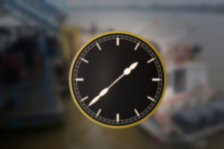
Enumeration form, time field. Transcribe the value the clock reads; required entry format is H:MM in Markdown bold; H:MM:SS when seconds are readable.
**1:38**
